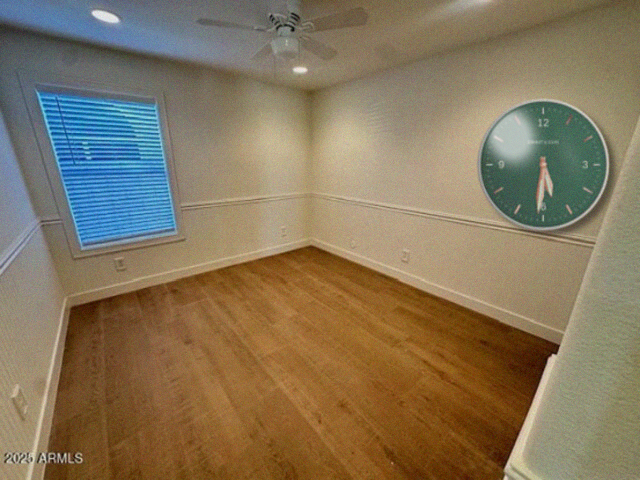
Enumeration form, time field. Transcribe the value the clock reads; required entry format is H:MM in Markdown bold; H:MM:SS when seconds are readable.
**5:31**
